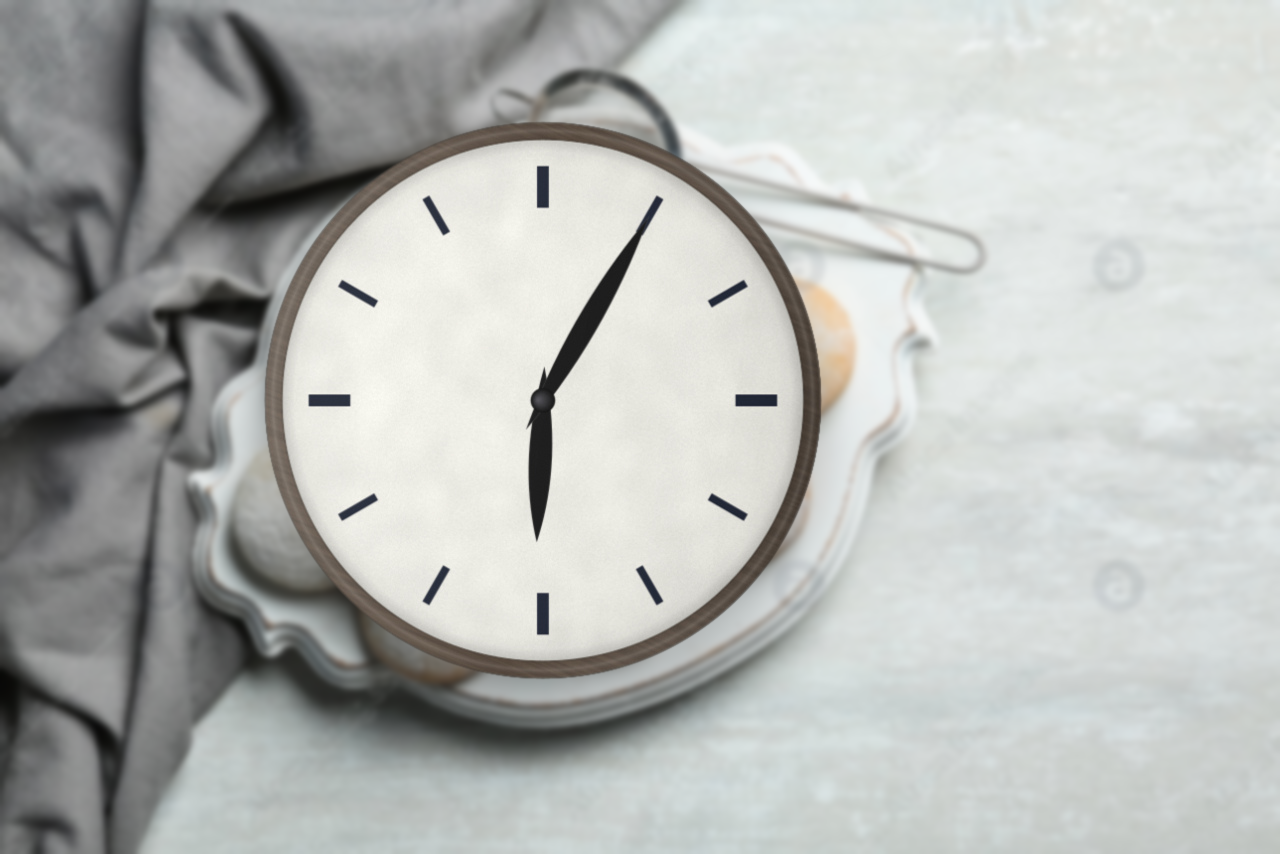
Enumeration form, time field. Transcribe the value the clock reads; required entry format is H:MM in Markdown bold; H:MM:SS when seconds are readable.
**6:05**
